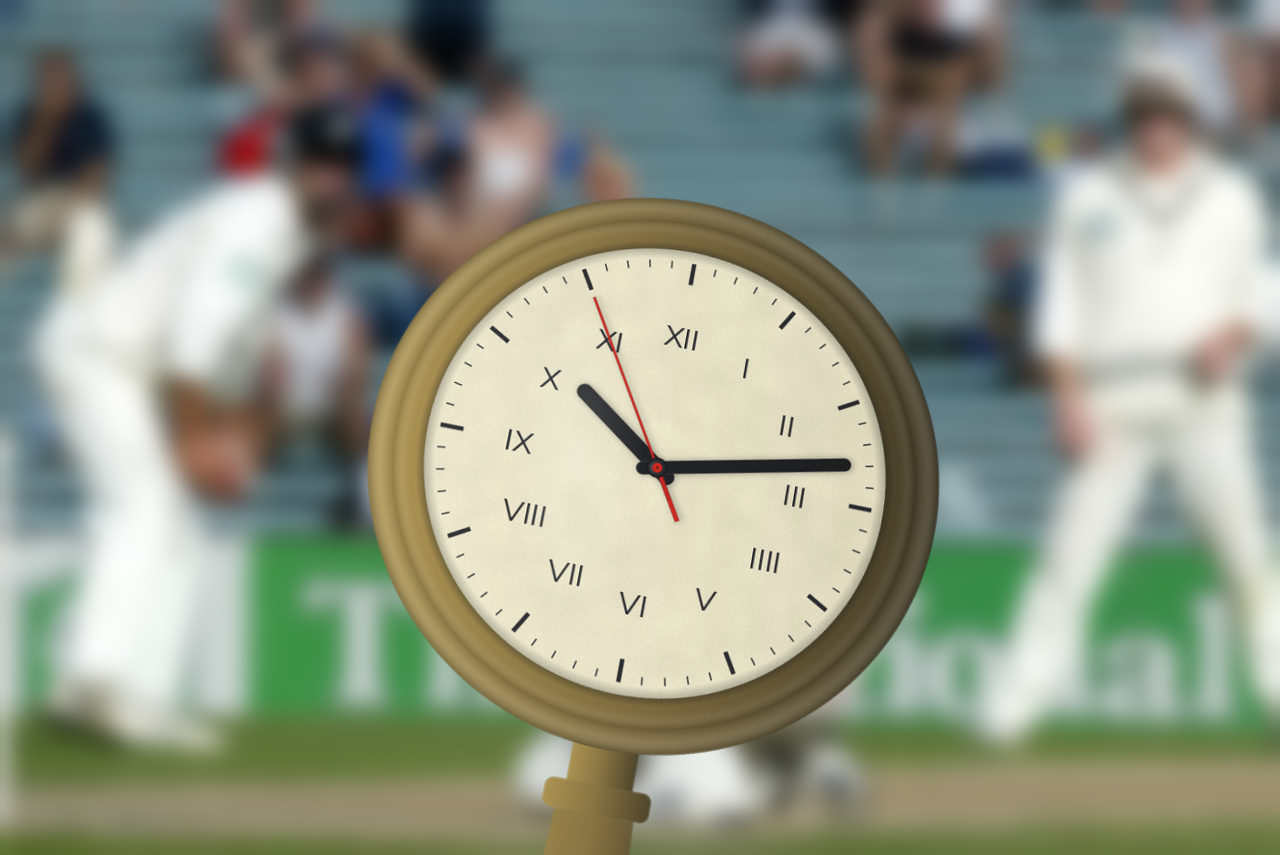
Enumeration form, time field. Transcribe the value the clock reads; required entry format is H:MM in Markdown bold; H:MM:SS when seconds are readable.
**10:12:55**
